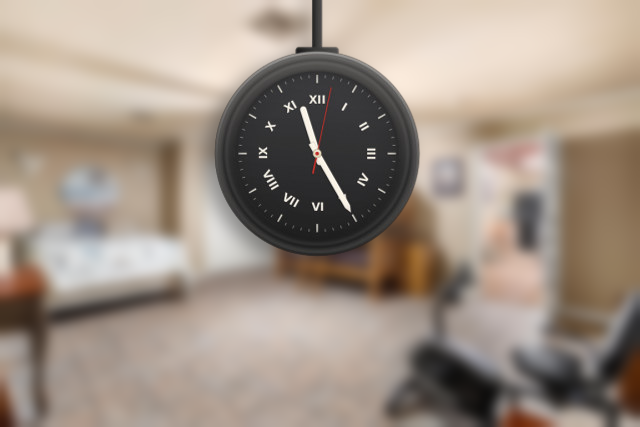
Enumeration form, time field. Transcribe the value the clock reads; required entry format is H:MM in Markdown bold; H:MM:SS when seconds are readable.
**11:25:02**
